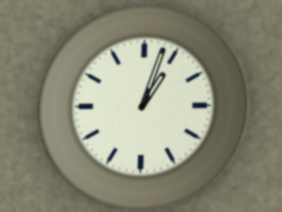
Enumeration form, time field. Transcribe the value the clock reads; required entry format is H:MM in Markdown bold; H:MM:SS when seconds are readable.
**1:03**
